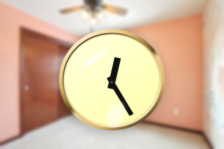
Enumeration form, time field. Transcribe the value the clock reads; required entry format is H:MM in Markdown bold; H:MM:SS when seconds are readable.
**12:25**
